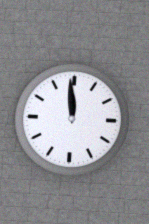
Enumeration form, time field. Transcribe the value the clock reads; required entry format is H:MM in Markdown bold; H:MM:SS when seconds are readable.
**11:59**
